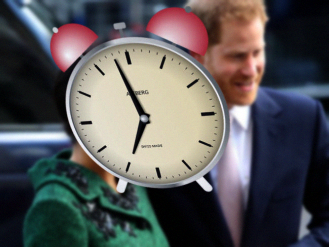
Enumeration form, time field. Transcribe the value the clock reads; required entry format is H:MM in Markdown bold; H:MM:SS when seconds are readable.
**6:58**
